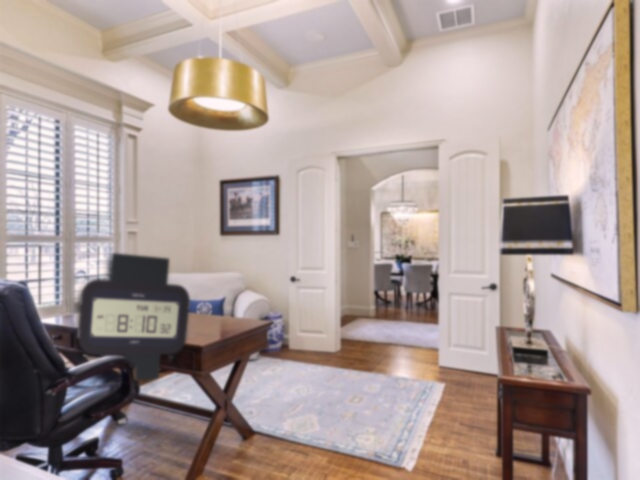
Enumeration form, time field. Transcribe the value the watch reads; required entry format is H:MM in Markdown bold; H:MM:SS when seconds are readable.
**8:10**
